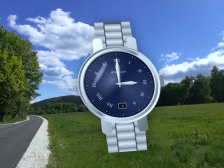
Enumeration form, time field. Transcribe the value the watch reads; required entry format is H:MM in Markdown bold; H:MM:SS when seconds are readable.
**3:00**
